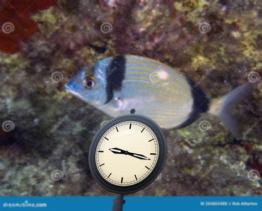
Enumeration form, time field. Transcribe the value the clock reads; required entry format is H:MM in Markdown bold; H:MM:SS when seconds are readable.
**9:17**
